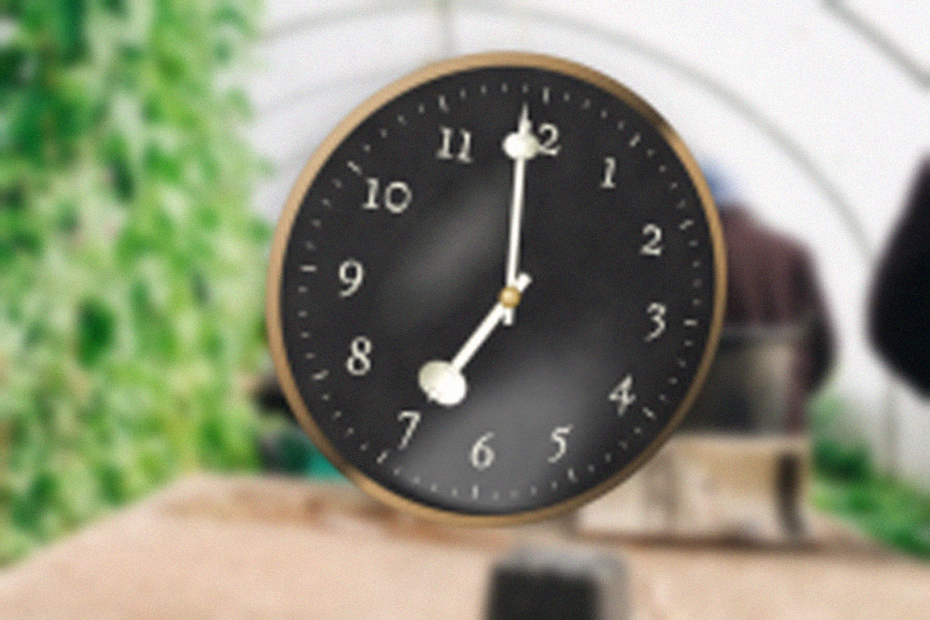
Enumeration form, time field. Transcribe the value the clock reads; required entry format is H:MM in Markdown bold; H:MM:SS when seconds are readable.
**6:59**
